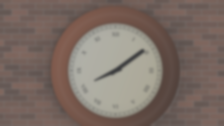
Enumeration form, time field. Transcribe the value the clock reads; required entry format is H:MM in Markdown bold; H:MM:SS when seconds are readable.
**8:09**
